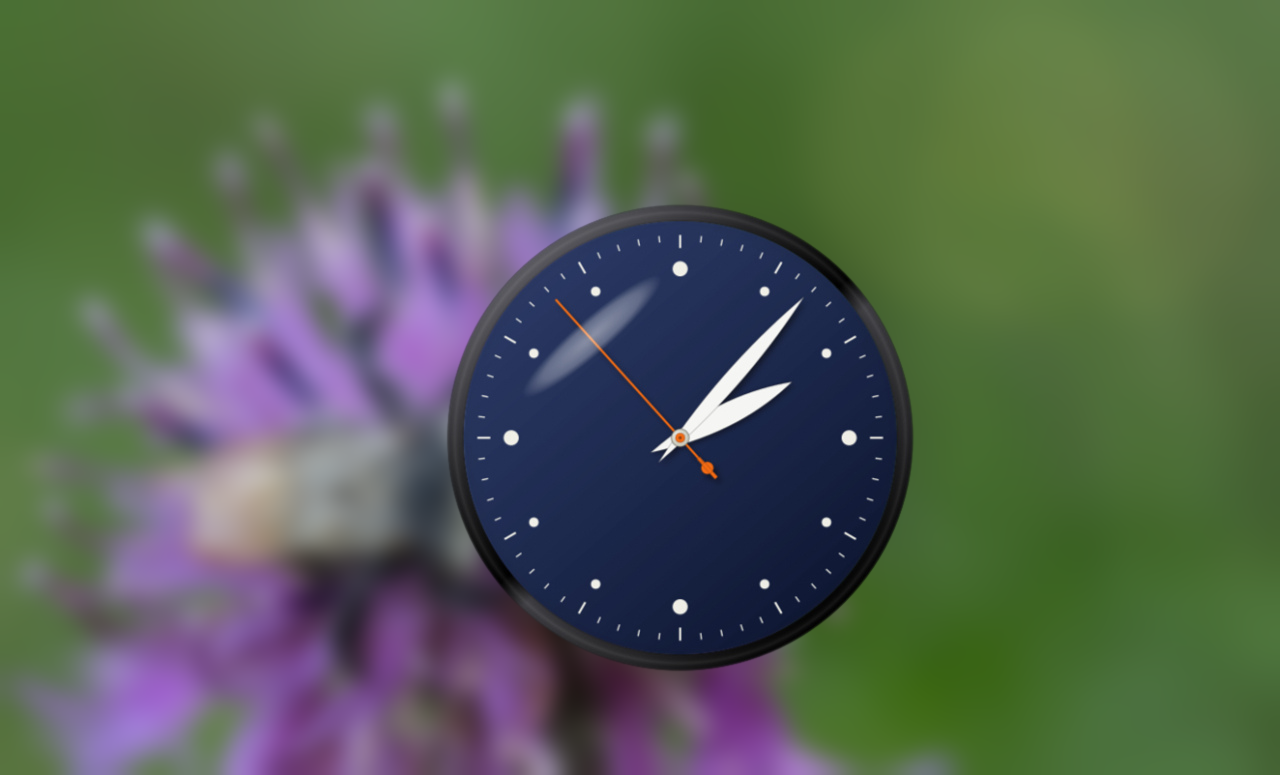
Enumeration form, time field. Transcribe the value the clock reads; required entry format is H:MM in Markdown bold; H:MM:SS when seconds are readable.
**2:06:53**
